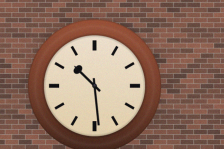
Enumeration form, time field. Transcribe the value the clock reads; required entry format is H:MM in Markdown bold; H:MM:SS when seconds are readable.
**10:29**
